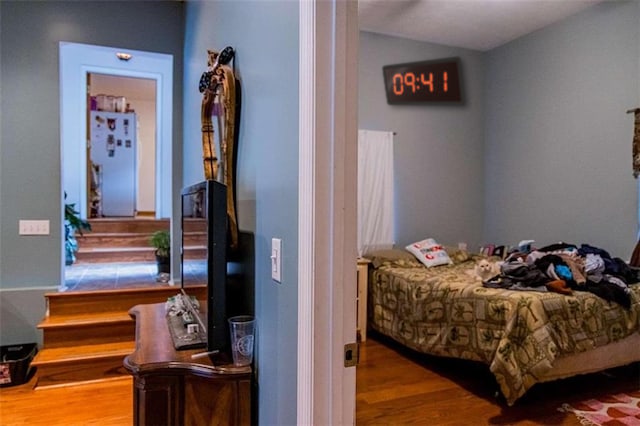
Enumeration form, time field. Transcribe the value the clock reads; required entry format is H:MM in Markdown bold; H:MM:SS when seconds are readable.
**9:41**
